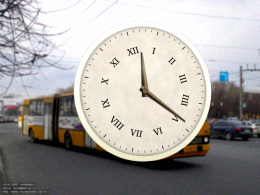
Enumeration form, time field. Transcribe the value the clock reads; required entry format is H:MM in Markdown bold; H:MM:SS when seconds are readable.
**12:24**
